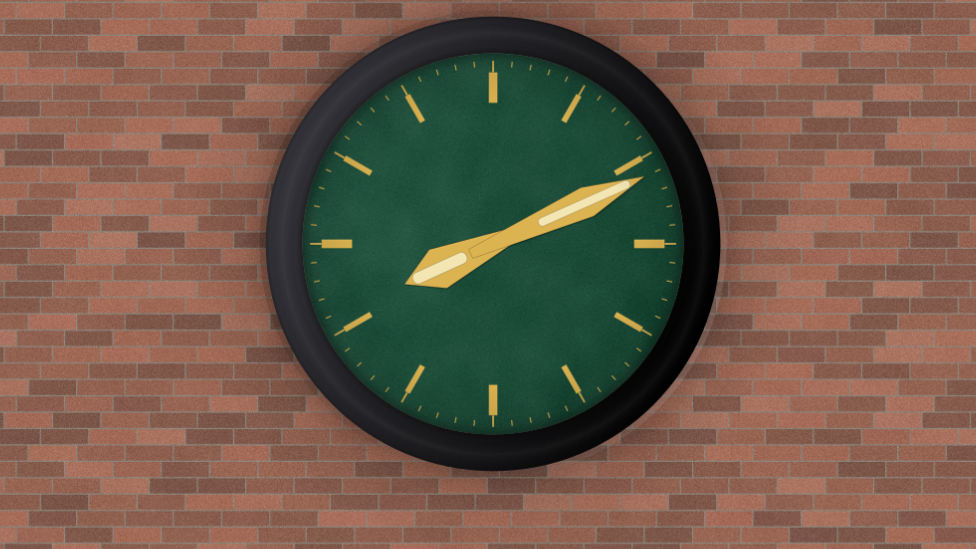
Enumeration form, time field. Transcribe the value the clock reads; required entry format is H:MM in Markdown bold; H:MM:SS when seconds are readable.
**8:11**
